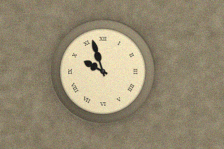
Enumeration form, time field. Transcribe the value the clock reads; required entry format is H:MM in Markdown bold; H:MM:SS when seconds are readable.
**9:57**
